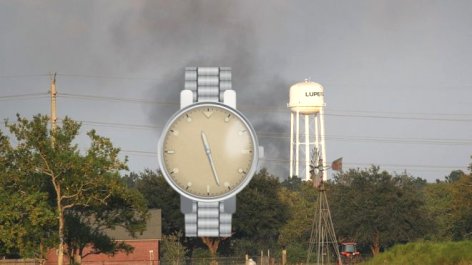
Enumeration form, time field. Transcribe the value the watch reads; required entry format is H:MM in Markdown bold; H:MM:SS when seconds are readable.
**11:27**
